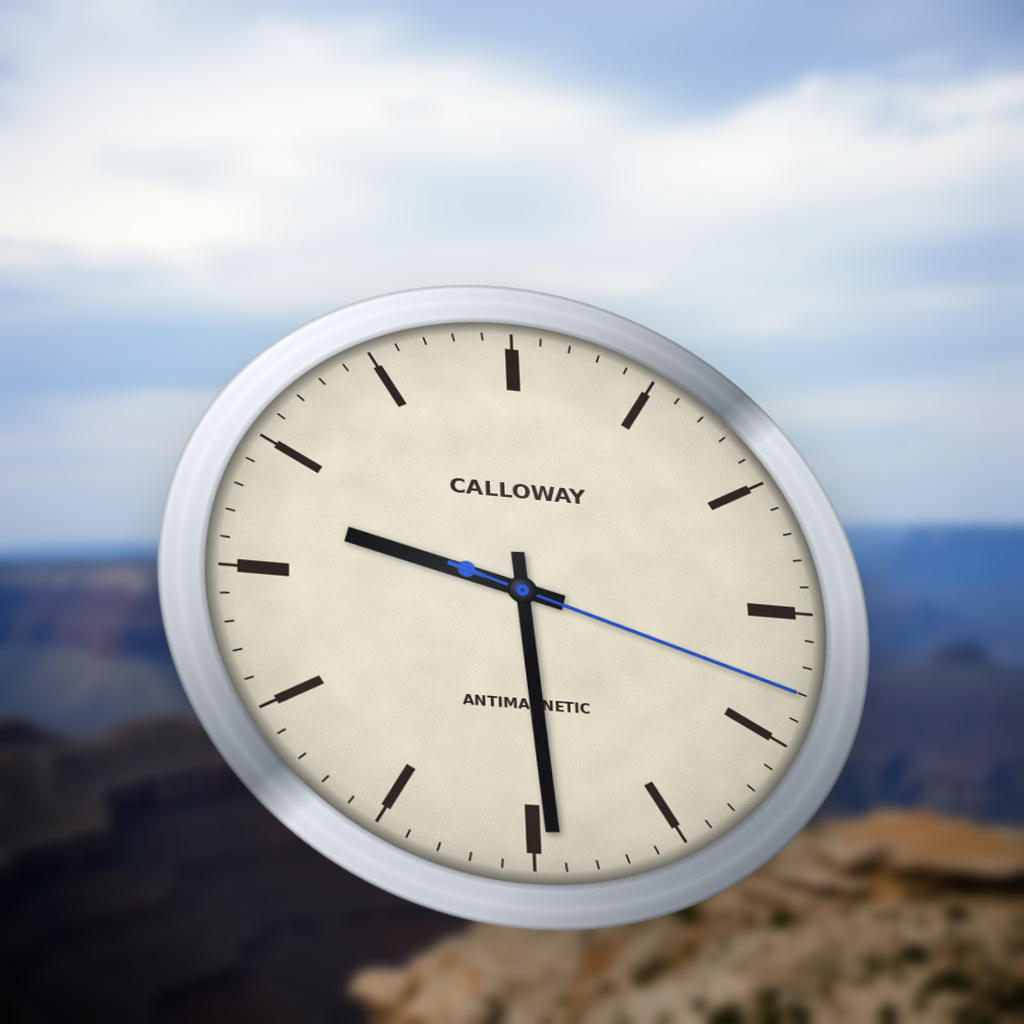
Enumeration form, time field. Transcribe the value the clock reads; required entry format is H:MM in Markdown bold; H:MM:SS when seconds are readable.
**9:29:18**
